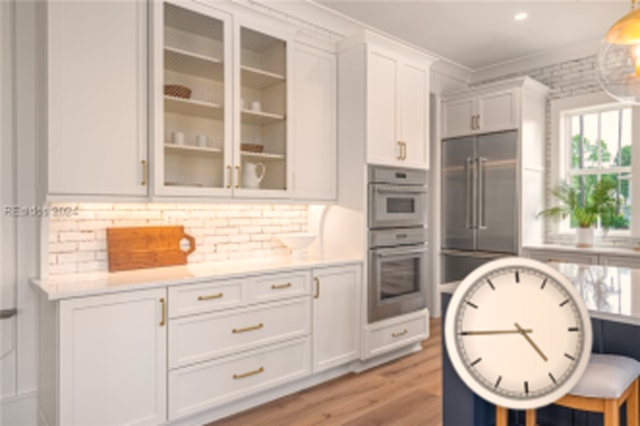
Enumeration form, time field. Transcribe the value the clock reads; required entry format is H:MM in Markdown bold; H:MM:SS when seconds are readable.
**4:45**
